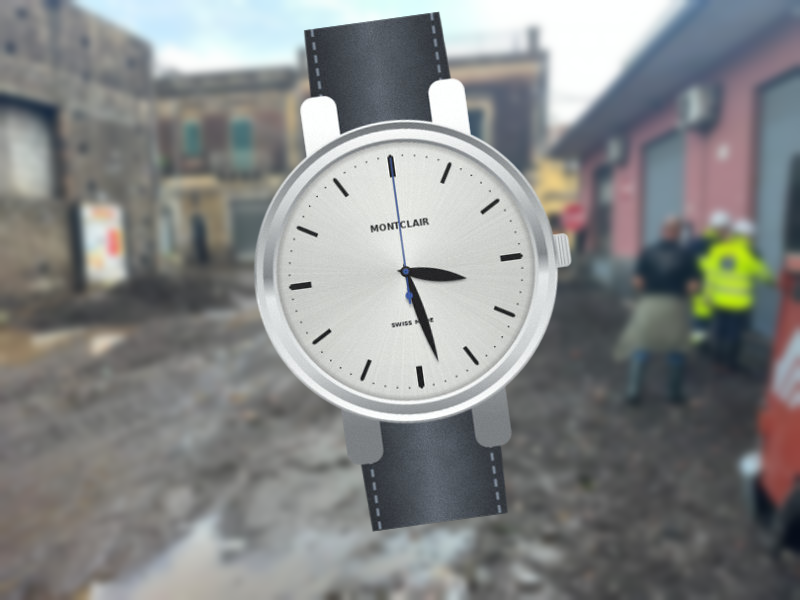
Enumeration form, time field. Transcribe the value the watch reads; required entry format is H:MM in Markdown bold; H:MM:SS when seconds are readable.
**3:28:00**
